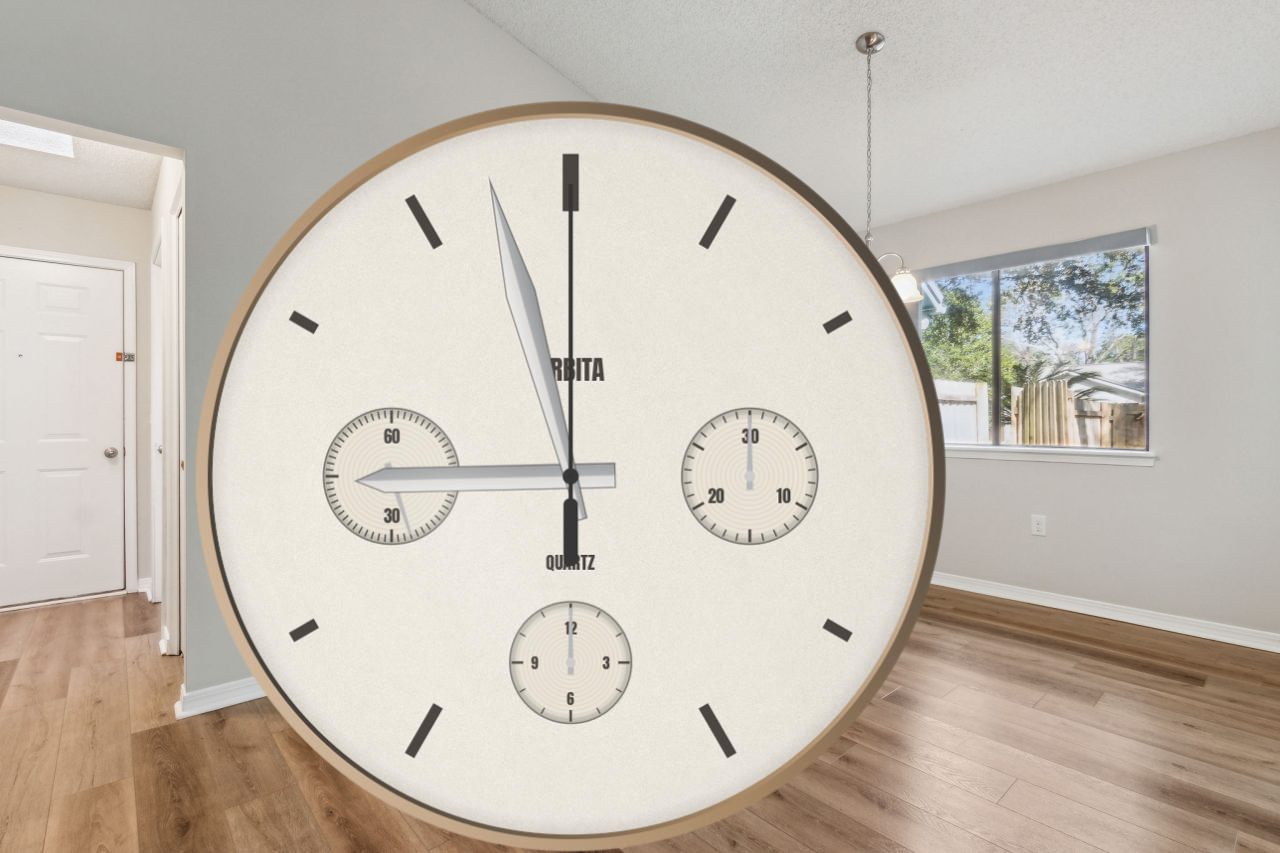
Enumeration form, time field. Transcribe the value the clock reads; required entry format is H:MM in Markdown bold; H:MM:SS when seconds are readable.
**8:57:27**
